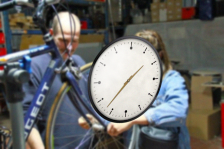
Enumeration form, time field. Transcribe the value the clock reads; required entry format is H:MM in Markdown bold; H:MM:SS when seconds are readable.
**1:37**
